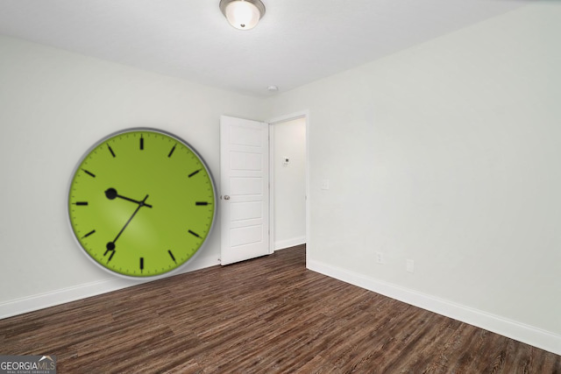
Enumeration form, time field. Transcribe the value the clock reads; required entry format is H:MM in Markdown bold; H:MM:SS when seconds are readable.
**9:36**
